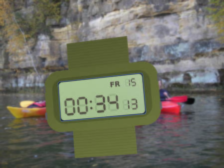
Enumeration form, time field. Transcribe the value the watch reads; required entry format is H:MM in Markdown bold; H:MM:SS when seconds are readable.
**0:34:13**
